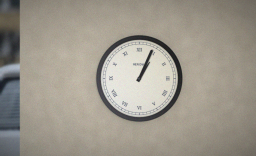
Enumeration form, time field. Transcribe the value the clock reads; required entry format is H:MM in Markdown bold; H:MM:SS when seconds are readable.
**1:04**
